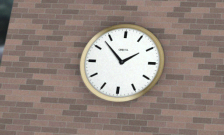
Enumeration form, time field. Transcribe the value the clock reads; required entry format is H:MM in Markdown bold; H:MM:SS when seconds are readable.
**1:53**
